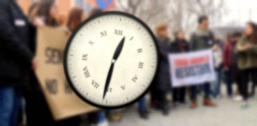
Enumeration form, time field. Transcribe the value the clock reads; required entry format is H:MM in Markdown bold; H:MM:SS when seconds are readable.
**12:31**
